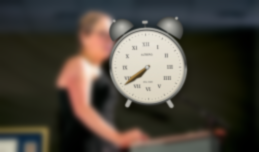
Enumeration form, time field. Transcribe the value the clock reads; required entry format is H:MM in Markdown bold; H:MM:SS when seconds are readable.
**7:39**
